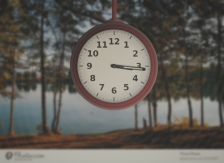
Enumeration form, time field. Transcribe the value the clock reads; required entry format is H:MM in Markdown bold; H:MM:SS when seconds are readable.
**3:16**
